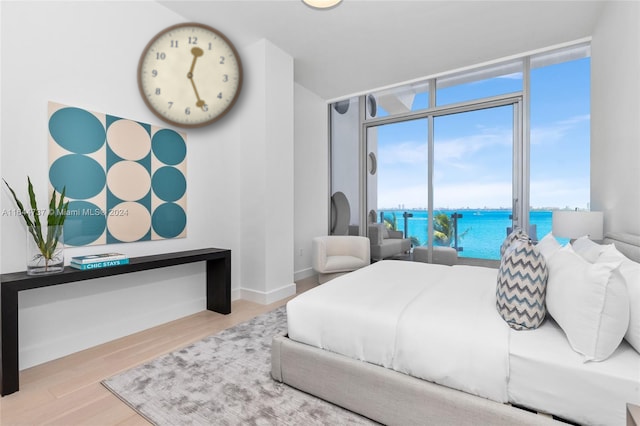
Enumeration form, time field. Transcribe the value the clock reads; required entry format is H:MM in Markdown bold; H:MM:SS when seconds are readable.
**12:26**
